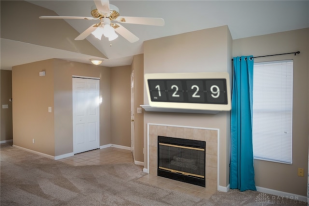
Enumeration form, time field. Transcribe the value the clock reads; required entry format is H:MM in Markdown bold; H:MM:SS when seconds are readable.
**12:29**
